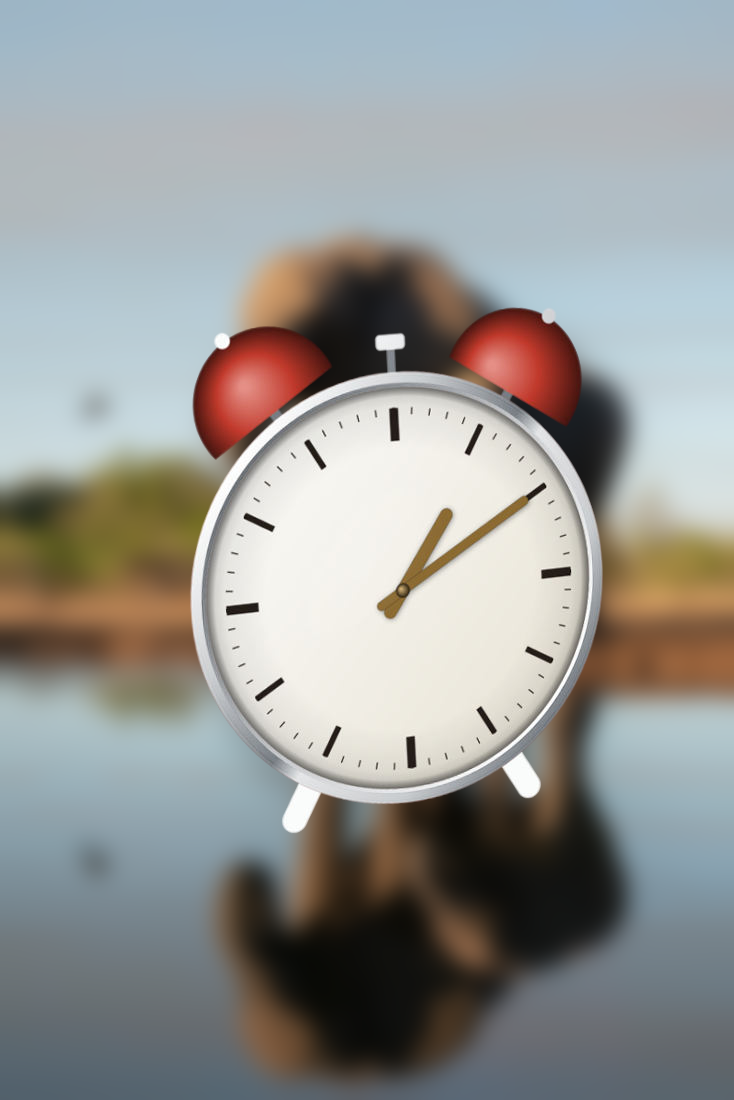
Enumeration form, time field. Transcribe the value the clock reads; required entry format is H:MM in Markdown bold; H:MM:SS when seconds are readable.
**1:10**
